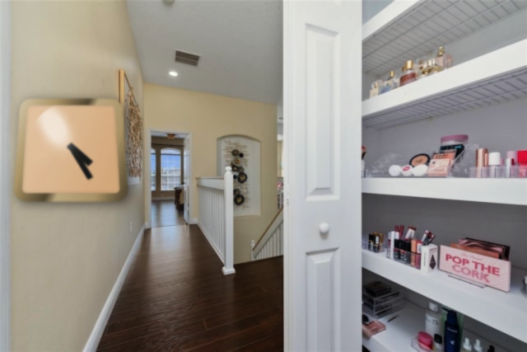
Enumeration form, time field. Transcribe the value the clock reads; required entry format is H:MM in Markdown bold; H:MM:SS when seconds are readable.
**4:25**
